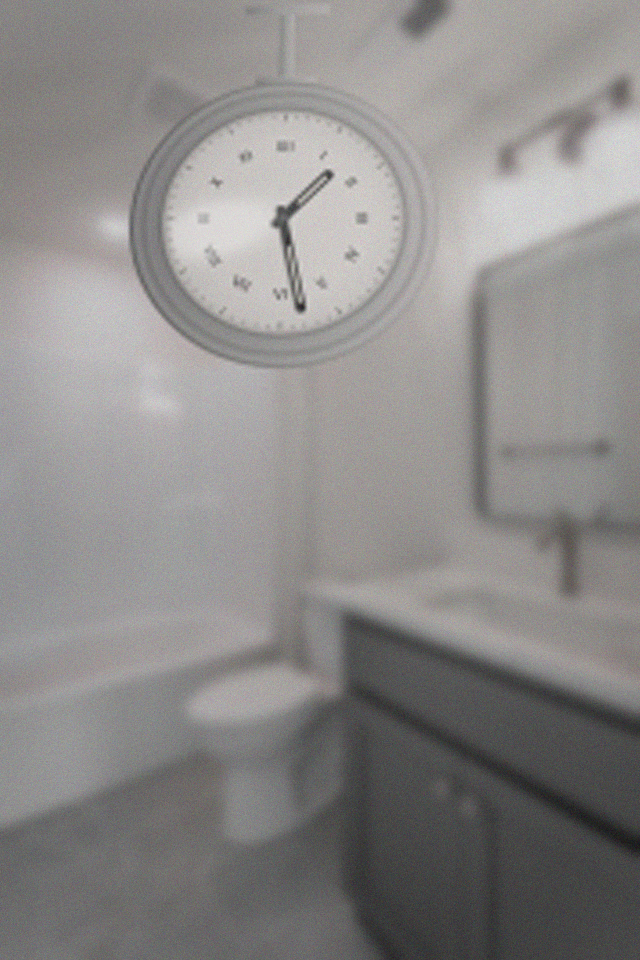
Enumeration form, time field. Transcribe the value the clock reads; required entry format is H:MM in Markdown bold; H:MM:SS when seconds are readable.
**1:28**
